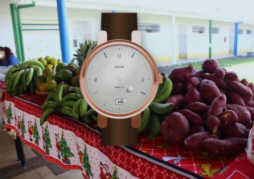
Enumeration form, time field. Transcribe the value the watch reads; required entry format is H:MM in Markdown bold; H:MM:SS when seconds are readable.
**4:28**
